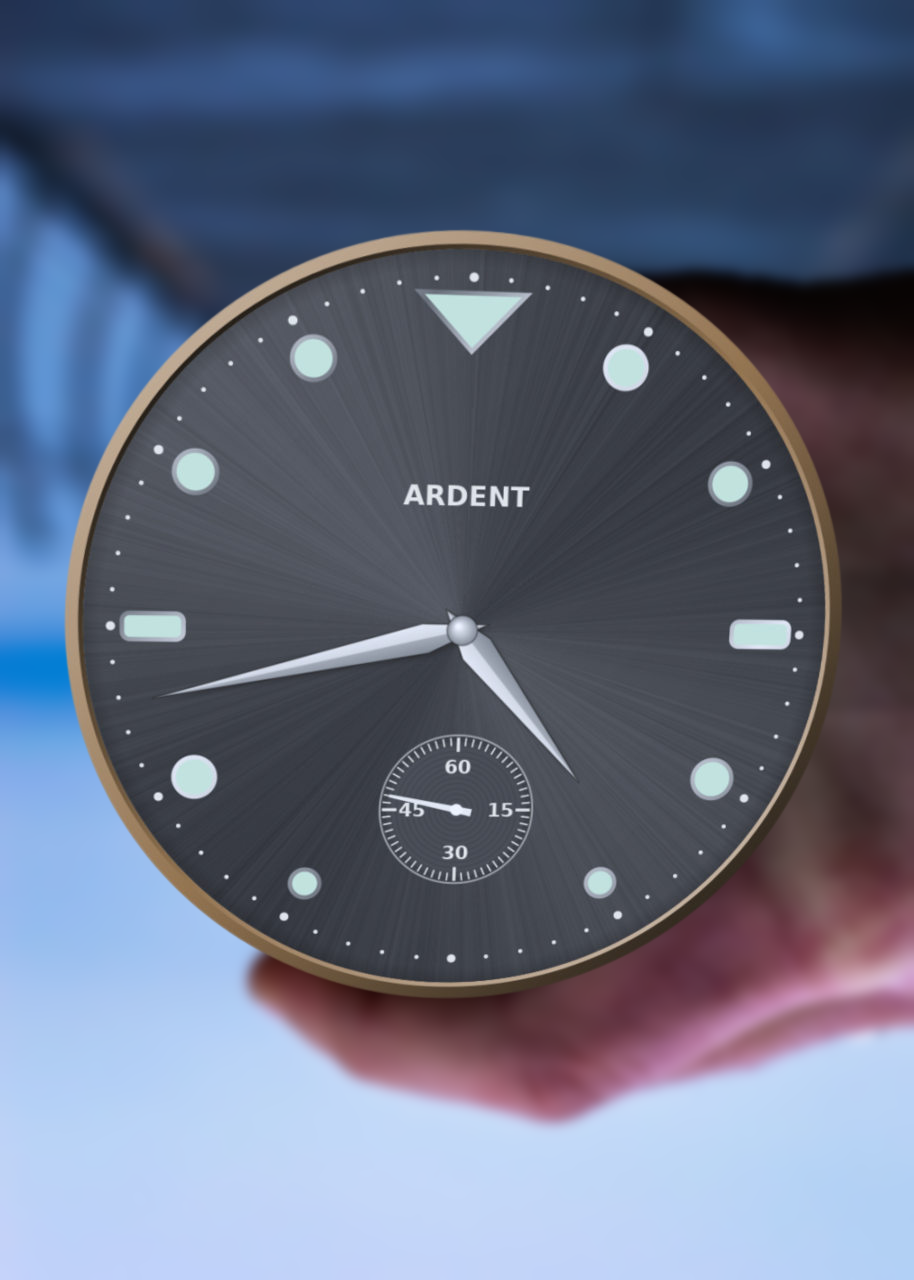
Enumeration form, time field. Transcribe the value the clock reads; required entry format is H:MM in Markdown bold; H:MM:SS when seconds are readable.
**4:42:47**
